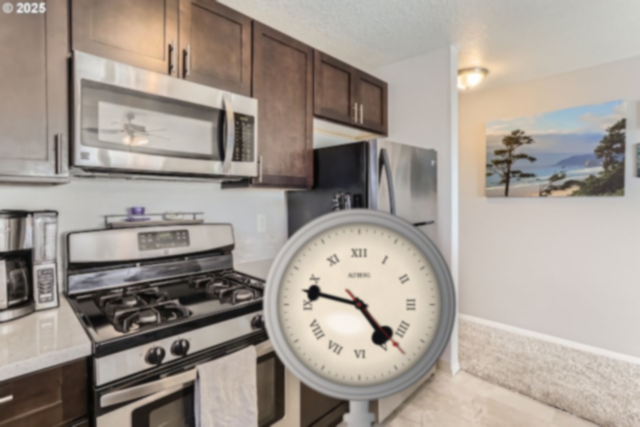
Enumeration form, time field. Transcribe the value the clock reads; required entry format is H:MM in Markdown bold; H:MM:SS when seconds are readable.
**4:47:23**
